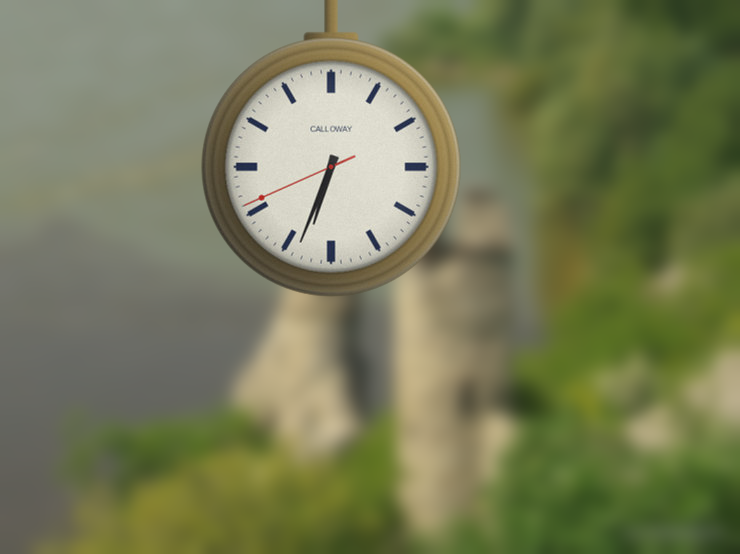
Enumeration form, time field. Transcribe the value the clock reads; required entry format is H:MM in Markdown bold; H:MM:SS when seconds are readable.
**6:33:41**
